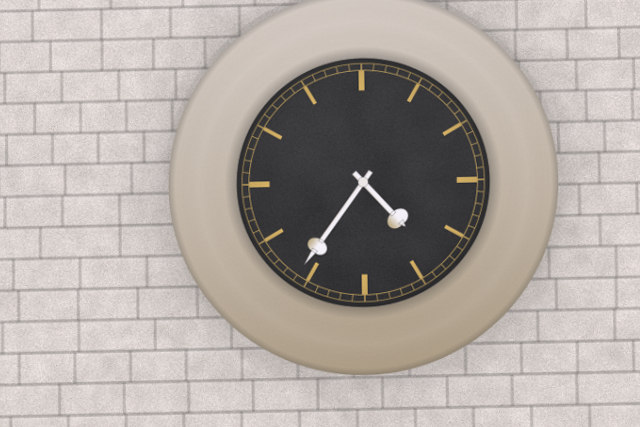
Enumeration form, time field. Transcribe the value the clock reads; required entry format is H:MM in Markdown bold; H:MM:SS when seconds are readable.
**4:36**
